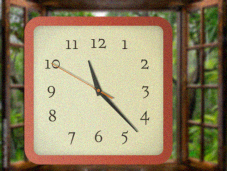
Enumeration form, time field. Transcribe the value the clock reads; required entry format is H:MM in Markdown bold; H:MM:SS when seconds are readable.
**11:22:50**
